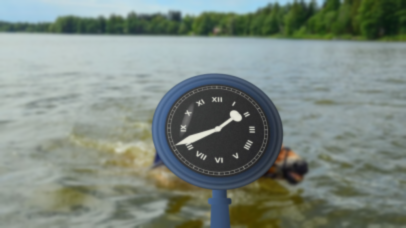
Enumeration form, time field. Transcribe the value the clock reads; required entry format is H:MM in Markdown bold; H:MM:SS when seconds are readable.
**1:41**
